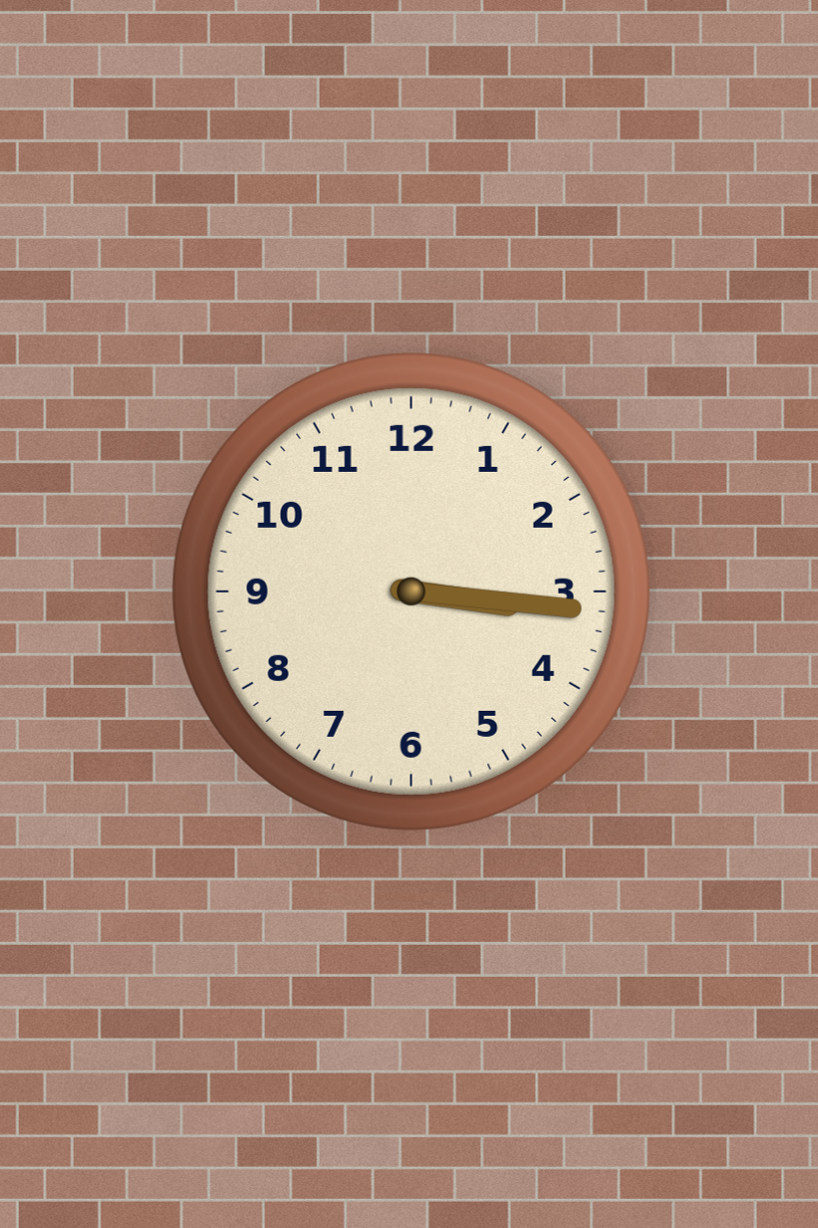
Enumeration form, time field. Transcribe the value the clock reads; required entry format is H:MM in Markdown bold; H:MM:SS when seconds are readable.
**3:16**
